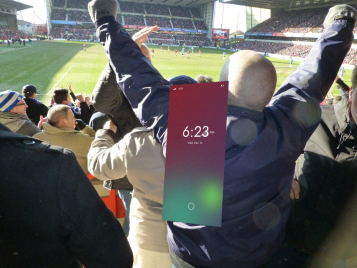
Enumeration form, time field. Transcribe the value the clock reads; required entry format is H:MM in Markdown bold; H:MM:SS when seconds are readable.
**6:23**
